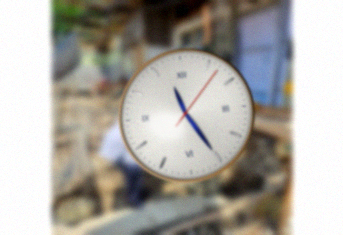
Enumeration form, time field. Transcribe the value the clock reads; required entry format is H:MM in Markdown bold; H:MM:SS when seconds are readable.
**11:25:07**
